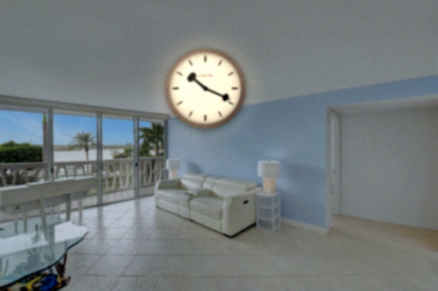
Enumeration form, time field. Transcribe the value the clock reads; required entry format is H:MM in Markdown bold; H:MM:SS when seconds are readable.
**10:19**
